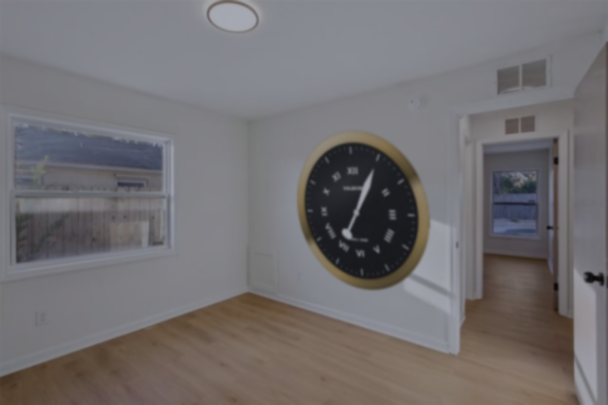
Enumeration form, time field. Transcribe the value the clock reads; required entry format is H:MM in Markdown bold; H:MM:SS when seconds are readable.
**7:05**
